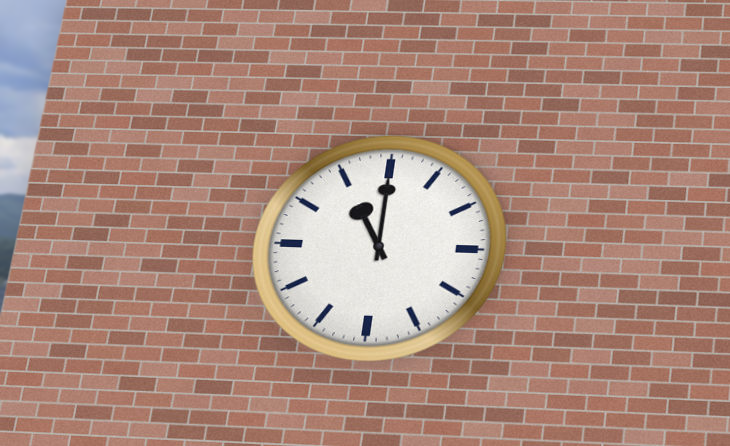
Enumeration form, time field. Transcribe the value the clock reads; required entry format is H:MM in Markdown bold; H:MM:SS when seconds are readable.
**11:00**
